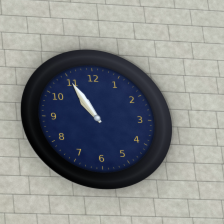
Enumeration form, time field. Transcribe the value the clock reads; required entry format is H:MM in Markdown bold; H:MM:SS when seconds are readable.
**10:55**
